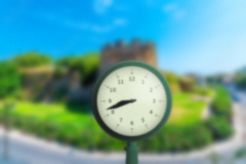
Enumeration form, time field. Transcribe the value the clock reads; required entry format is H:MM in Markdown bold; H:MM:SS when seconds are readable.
**8:42**
